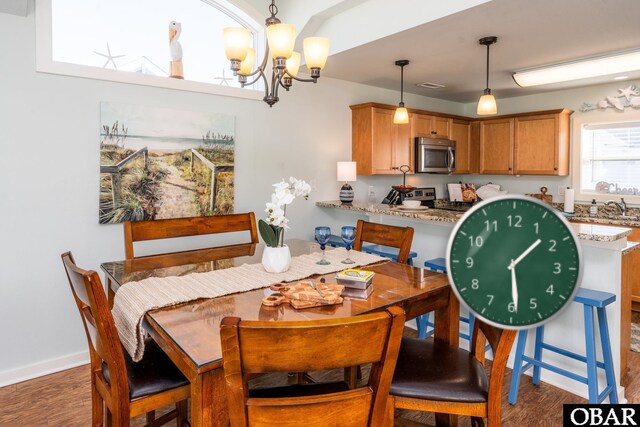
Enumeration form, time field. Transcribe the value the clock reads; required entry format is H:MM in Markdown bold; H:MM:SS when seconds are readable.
**1:29**
